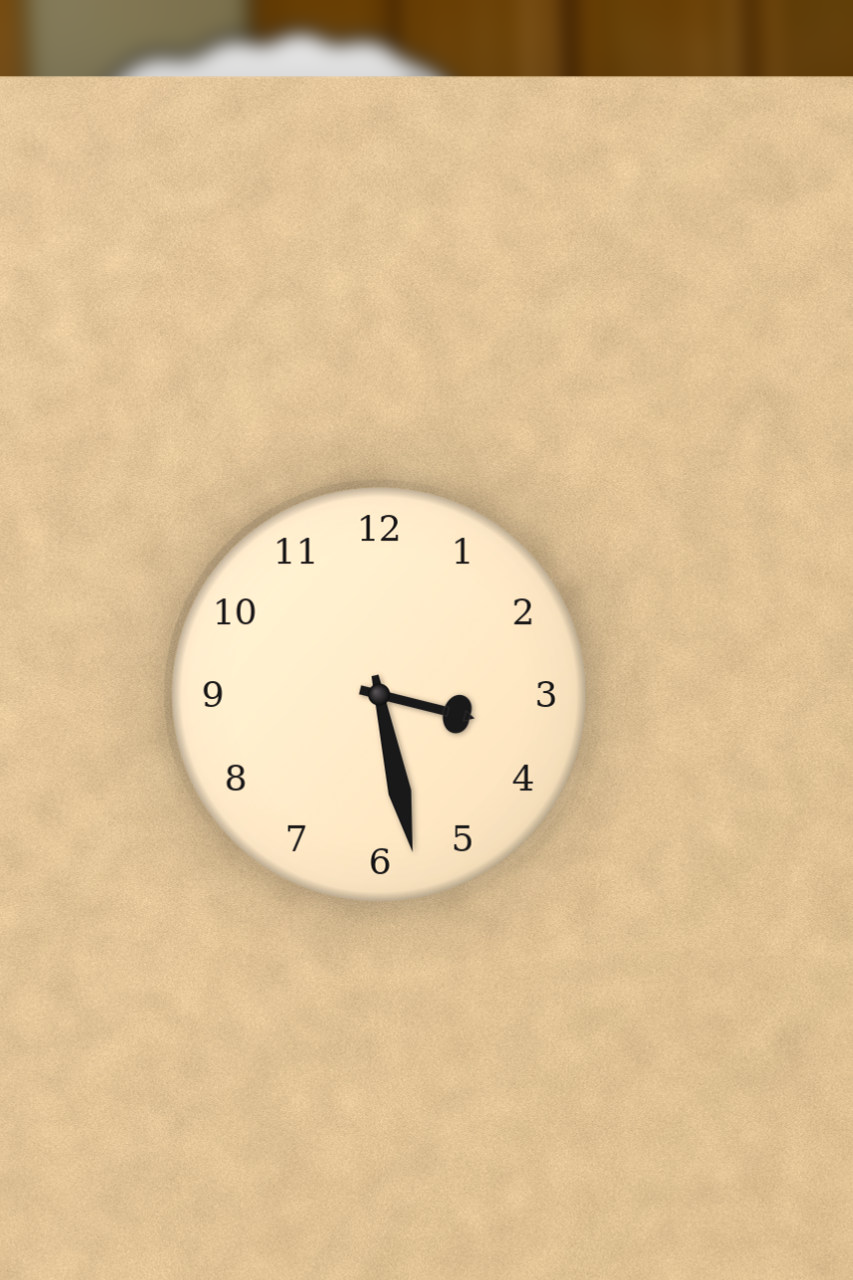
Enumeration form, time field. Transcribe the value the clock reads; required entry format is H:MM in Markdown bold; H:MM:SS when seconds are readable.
**3:28**
